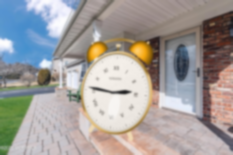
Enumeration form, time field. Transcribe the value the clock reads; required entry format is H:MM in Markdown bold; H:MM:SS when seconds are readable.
**2:46**
